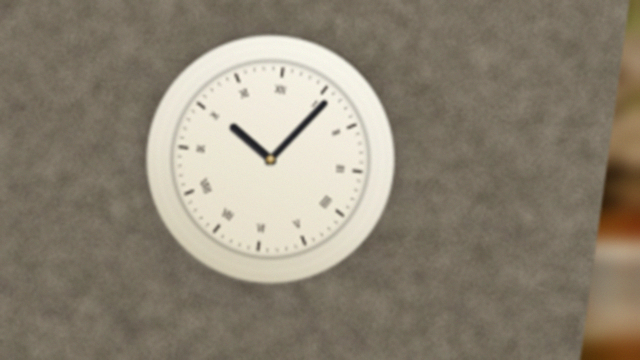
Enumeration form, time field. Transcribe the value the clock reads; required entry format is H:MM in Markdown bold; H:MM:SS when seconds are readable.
**10:06**
